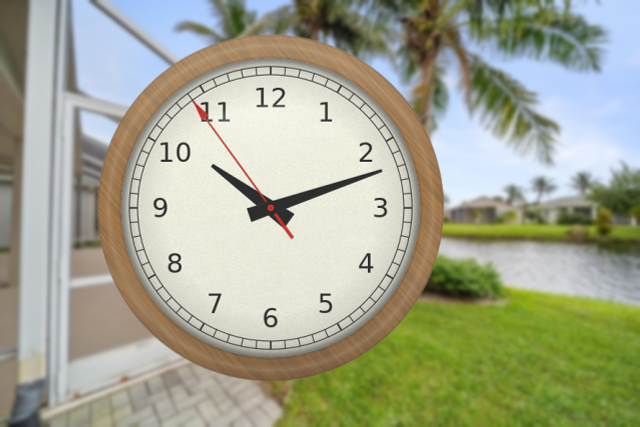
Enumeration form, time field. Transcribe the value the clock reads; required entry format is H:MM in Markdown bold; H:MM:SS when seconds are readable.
**10:11:54**
